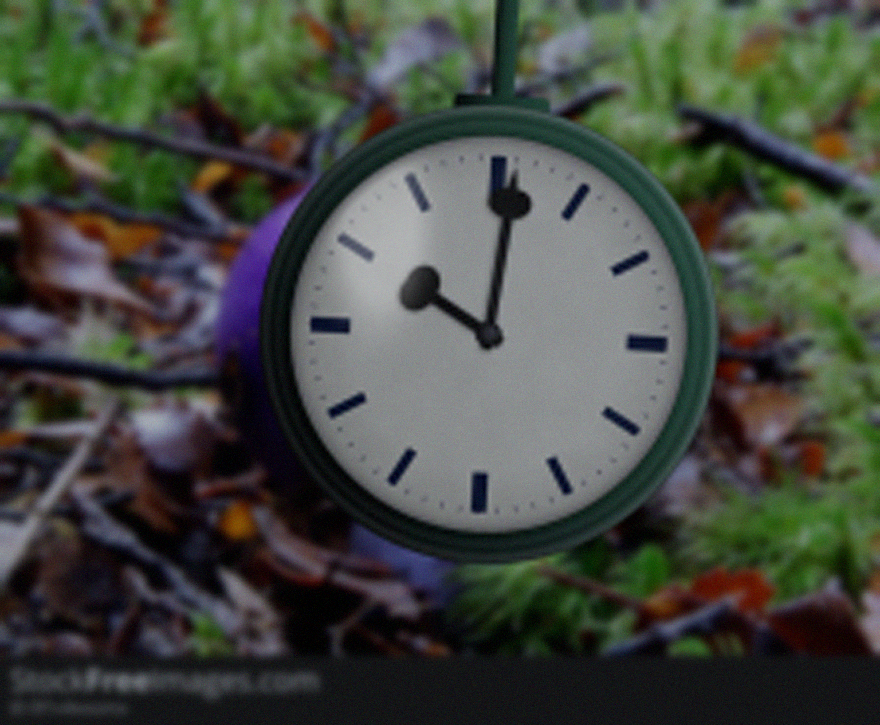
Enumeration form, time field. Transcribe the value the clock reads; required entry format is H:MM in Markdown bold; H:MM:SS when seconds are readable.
**10:01**
